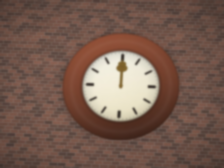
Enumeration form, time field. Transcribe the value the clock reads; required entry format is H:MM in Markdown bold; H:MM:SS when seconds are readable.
**12:00**
